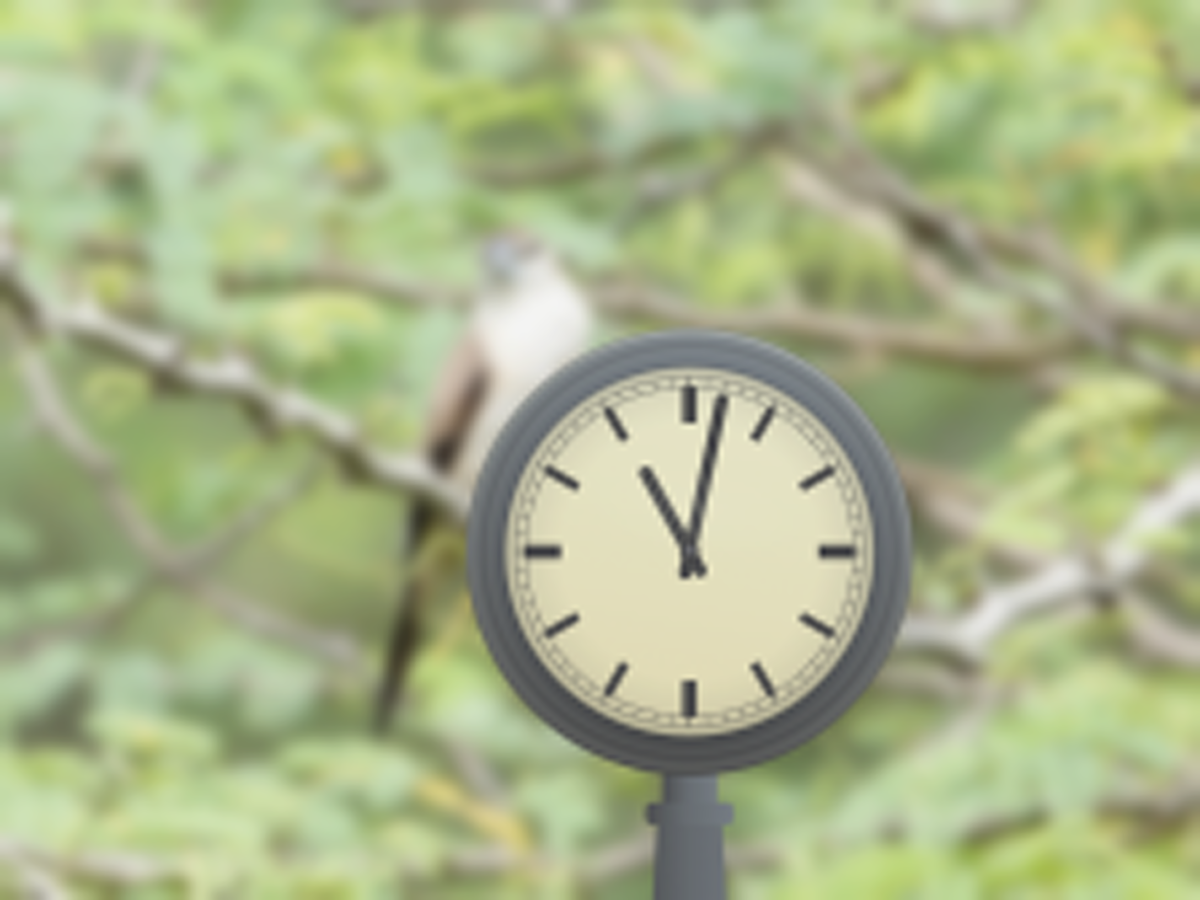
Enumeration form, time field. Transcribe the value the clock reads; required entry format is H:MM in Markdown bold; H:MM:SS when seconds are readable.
**11:02**
